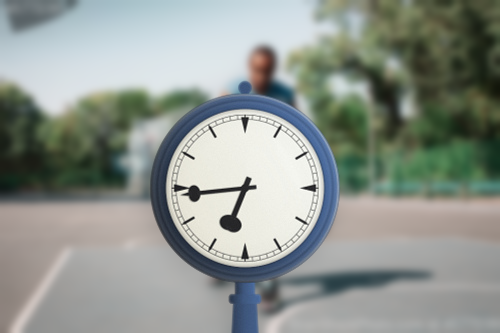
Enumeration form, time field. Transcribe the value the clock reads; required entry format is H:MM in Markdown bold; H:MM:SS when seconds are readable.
**6:44**
